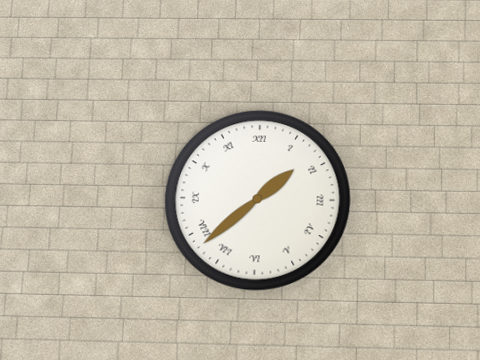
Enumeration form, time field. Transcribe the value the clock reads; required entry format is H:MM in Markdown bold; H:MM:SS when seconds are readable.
**1:38**
